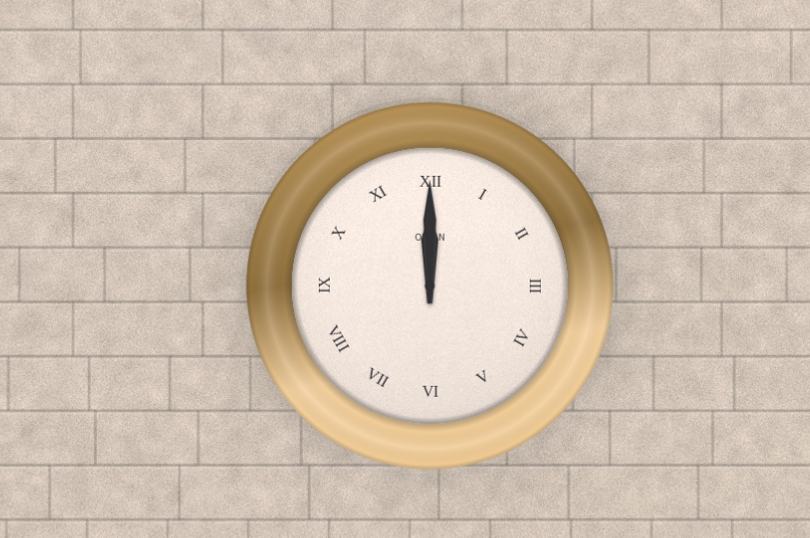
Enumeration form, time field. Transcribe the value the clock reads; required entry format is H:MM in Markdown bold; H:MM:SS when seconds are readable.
**12:00**
